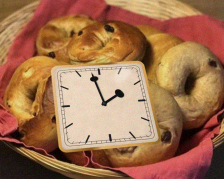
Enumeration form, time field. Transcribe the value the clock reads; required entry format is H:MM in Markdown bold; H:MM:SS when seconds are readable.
**1:58**
